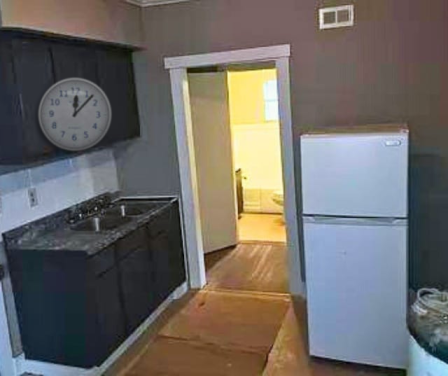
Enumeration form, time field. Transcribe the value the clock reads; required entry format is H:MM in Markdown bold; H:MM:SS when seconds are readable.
**12:07**
